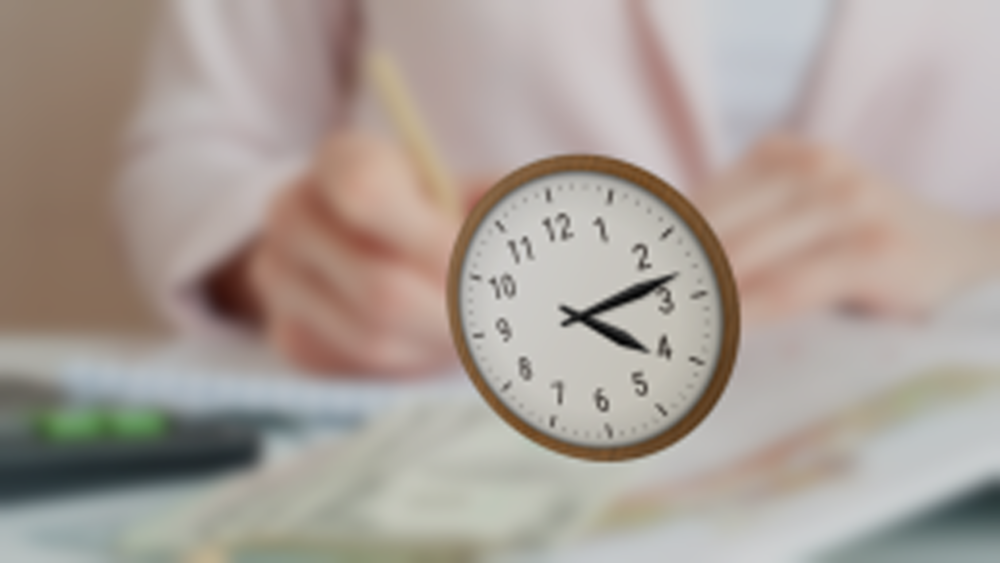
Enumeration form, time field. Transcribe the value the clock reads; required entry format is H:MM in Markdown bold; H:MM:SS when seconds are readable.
**4:13**
